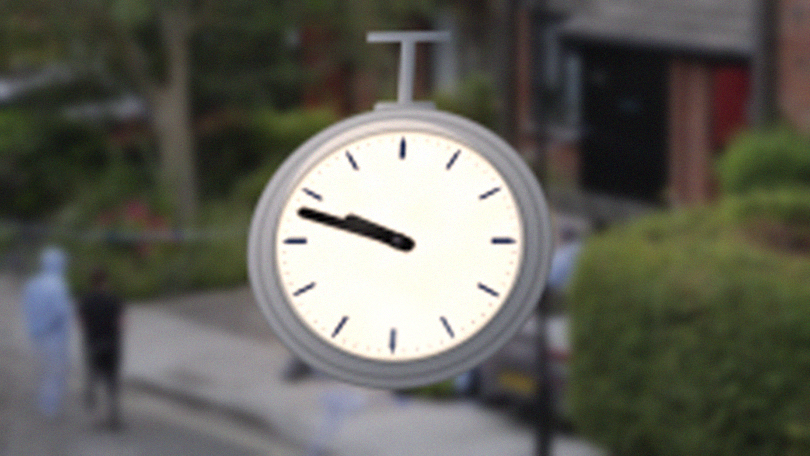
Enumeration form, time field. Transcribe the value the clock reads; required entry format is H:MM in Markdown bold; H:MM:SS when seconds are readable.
**9:48**
